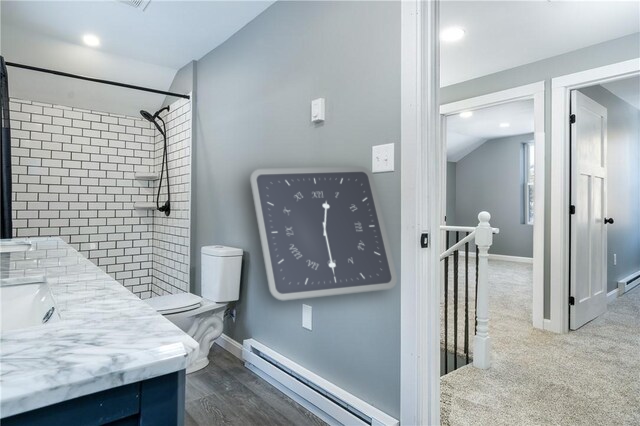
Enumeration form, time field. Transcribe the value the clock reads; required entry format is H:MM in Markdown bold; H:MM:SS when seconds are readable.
**12:30**
